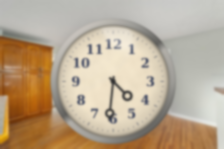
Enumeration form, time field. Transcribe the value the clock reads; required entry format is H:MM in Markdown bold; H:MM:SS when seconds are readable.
**4:31**
